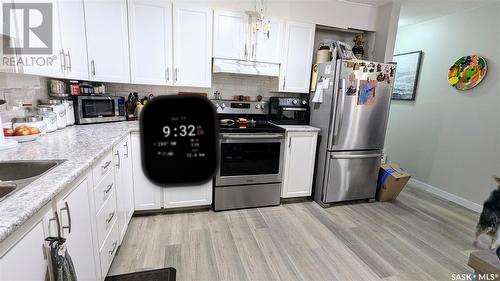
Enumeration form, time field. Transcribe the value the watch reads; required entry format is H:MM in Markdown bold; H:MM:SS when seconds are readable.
**9:32**
